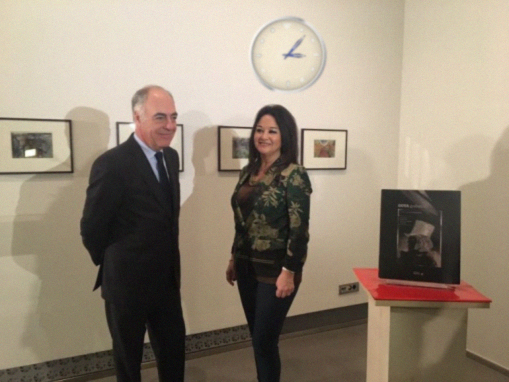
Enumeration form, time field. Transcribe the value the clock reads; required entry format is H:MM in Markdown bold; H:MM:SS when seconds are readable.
**3:07**
